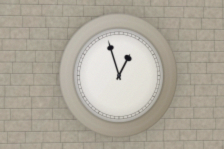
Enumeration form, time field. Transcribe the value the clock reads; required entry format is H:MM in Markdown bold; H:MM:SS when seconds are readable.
**12:57**
